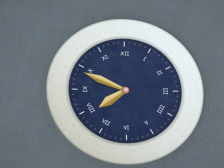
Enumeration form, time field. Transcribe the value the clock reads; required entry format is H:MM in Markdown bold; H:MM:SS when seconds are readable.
**7:49**
